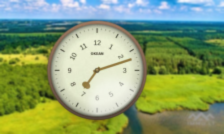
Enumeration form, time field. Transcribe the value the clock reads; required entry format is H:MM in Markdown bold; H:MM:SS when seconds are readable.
**7:12**
